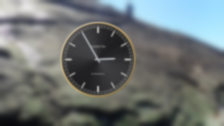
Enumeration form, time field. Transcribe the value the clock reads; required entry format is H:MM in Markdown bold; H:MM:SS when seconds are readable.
**2:55**
